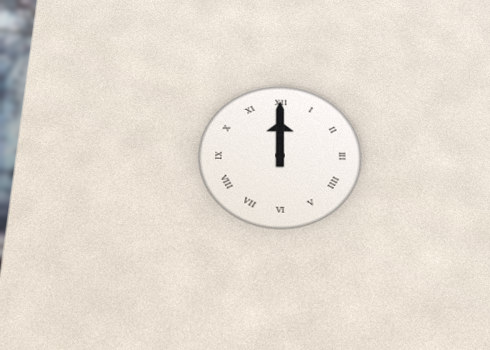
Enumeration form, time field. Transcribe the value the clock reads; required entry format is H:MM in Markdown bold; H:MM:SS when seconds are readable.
**12:00**
